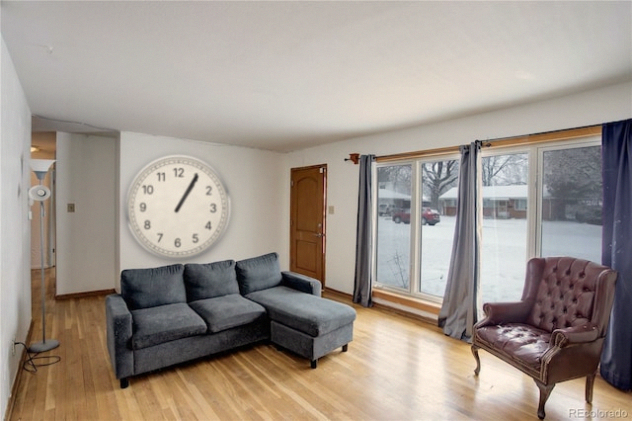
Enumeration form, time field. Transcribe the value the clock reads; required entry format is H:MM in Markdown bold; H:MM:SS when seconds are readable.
**1:05**
